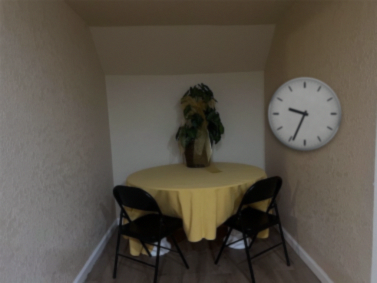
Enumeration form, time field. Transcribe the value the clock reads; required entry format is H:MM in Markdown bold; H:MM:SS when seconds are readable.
**9:34**
